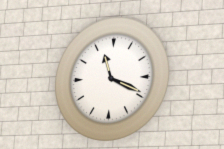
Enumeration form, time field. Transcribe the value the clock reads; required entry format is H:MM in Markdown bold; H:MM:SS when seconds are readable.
**11:19**
